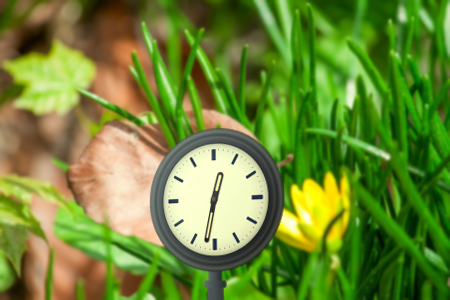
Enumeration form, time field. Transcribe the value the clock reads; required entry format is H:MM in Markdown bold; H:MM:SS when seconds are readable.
**12:32**
